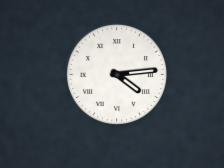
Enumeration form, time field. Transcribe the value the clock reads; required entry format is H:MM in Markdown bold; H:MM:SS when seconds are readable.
**4:14**
